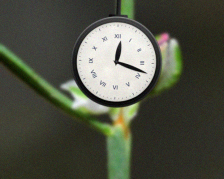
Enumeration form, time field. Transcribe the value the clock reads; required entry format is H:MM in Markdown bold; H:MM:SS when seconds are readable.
**12:18**
